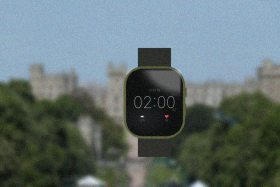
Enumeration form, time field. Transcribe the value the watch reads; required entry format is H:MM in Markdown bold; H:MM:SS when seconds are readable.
**2:00**
